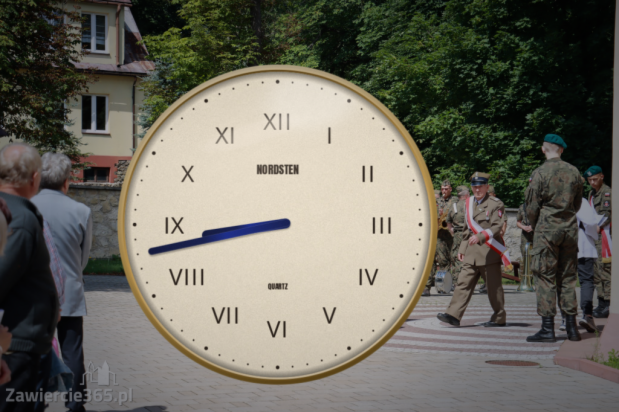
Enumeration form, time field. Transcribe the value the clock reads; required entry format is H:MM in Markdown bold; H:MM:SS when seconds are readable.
**8:43**
